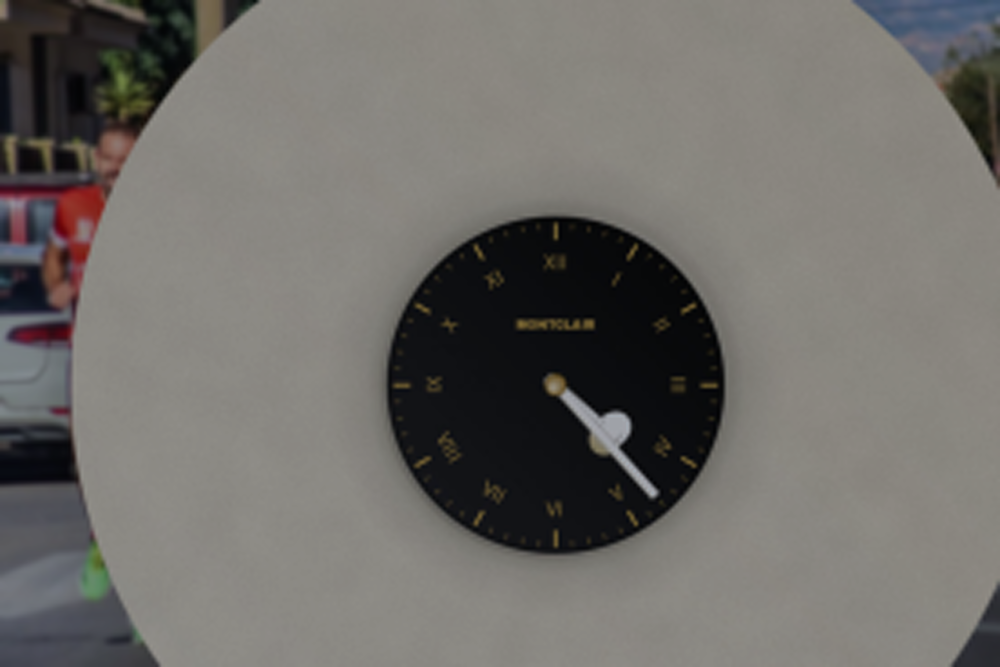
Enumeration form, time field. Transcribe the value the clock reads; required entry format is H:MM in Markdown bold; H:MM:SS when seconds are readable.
**4:23**
